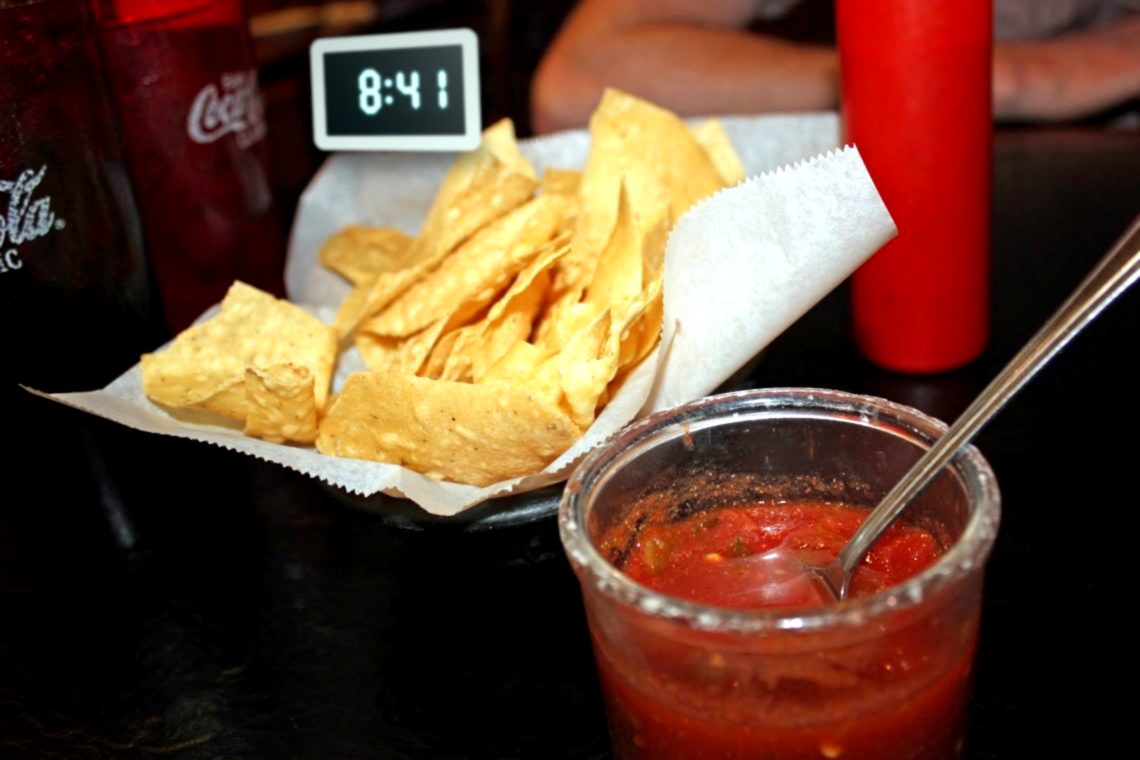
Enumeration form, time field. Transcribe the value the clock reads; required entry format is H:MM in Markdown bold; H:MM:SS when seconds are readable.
**8:41**
